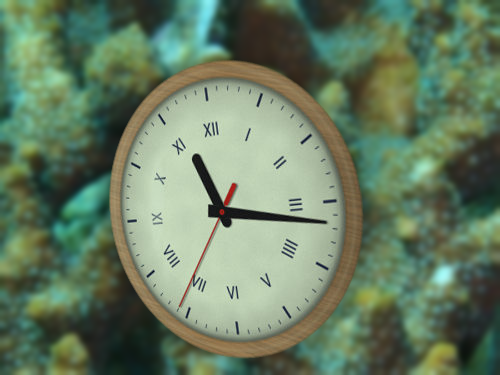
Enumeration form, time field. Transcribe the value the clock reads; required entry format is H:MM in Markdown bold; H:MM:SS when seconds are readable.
**11:16:36**
